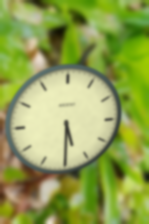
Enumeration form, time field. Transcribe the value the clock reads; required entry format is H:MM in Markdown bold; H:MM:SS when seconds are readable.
**5:30**
